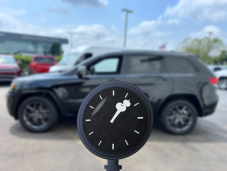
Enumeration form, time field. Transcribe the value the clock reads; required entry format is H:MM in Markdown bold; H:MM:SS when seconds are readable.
**1:07**
